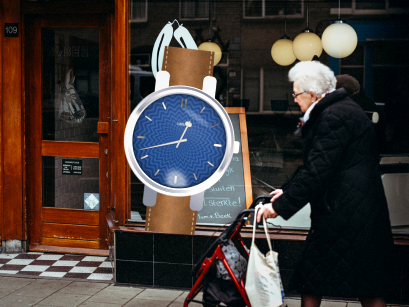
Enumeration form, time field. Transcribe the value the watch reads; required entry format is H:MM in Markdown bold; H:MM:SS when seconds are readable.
**12:42**
